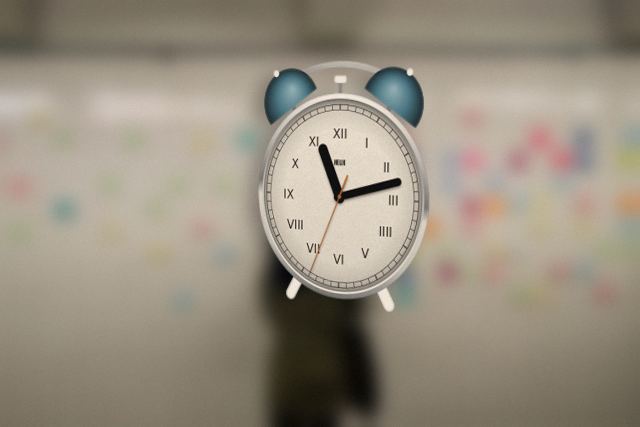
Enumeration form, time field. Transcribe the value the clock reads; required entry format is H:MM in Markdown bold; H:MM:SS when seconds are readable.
**11:12:34**
